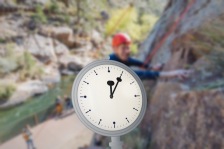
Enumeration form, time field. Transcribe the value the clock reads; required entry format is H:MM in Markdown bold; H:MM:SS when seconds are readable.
**12:05**
